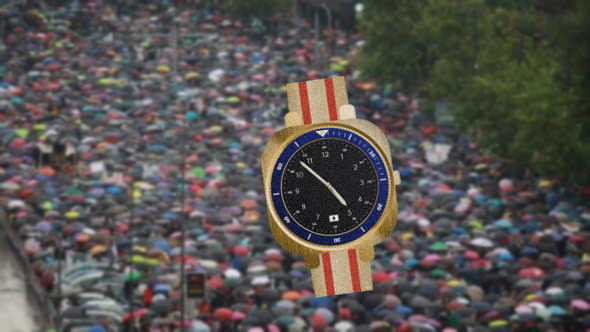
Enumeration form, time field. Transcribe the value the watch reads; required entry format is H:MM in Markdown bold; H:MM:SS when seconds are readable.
**4:53**
